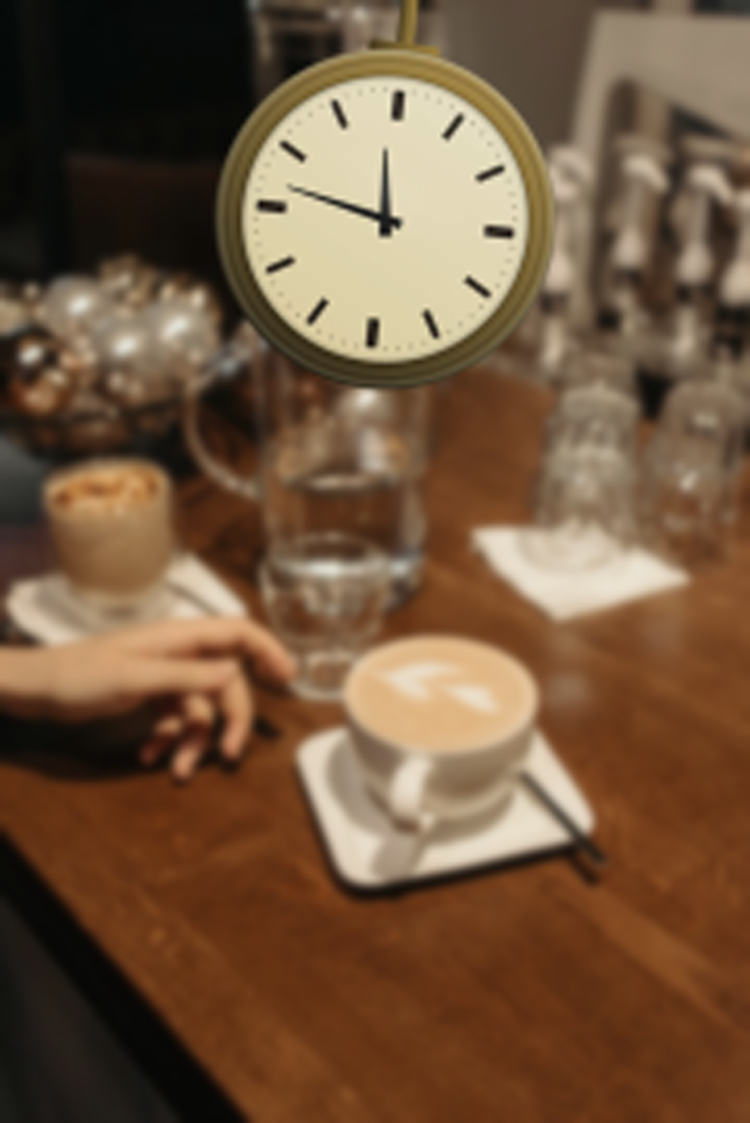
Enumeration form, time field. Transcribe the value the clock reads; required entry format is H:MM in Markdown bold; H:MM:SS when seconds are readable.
**11:47**
